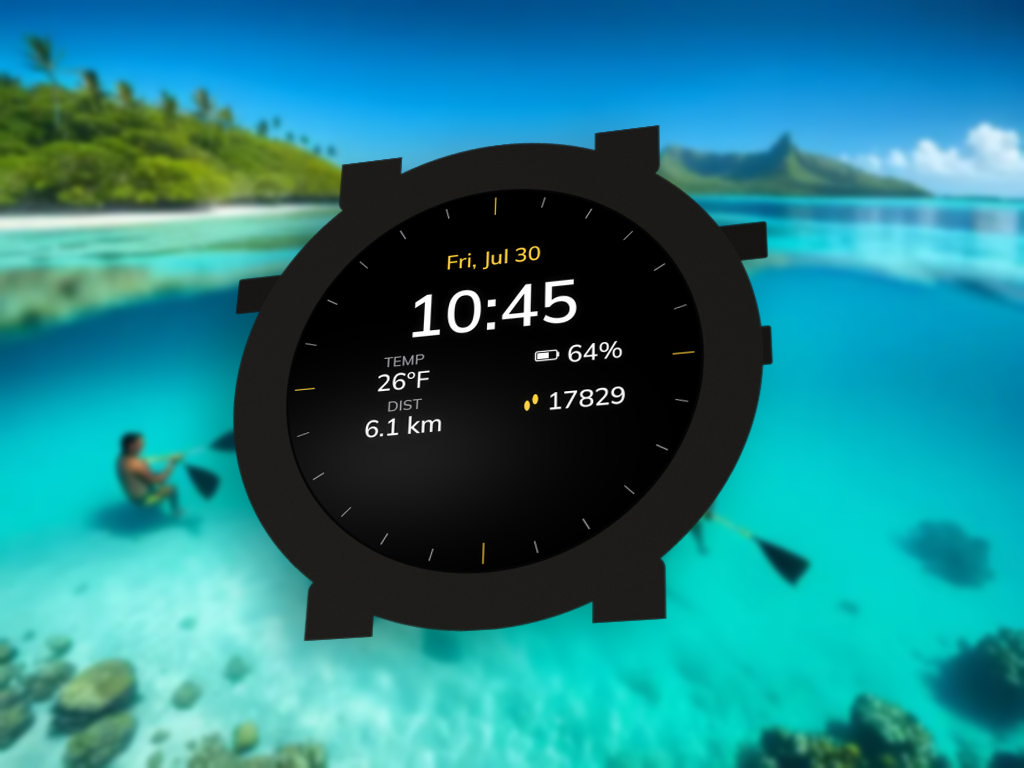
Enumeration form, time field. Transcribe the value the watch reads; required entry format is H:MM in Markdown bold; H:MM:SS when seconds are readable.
**10:45**
